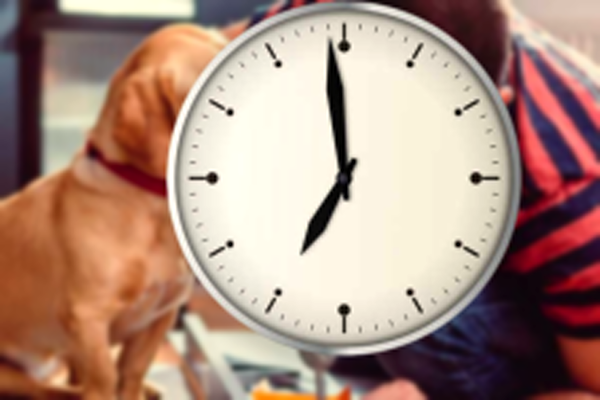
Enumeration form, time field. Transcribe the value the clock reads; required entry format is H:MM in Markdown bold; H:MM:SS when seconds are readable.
**6:59**
